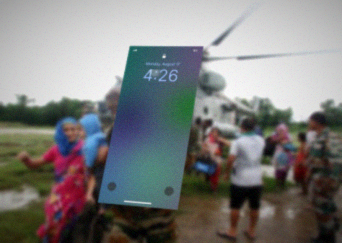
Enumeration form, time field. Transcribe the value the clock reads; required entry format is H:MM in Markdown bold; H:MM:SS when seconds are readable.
**4:26**
